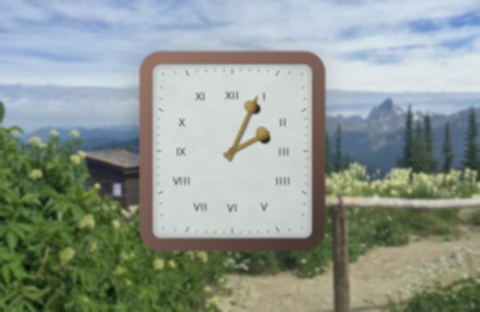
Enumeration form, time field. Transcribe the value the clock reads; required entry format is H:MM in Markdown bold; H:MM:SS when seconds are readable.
**2:04**
